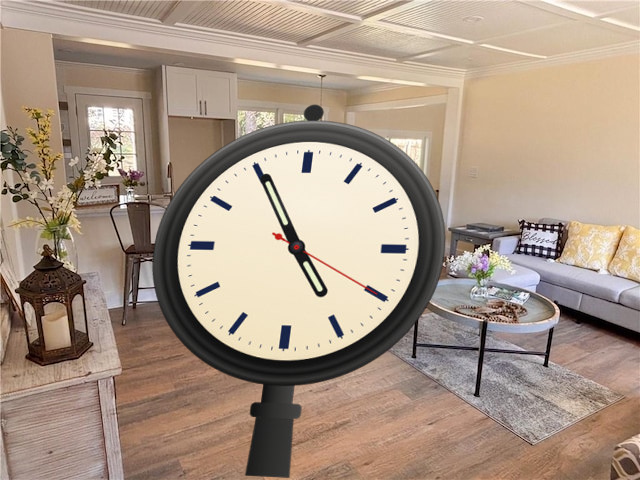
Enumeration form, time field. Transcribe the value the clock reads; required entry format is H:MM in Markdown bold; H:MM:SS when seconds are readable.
**4:55:20**
